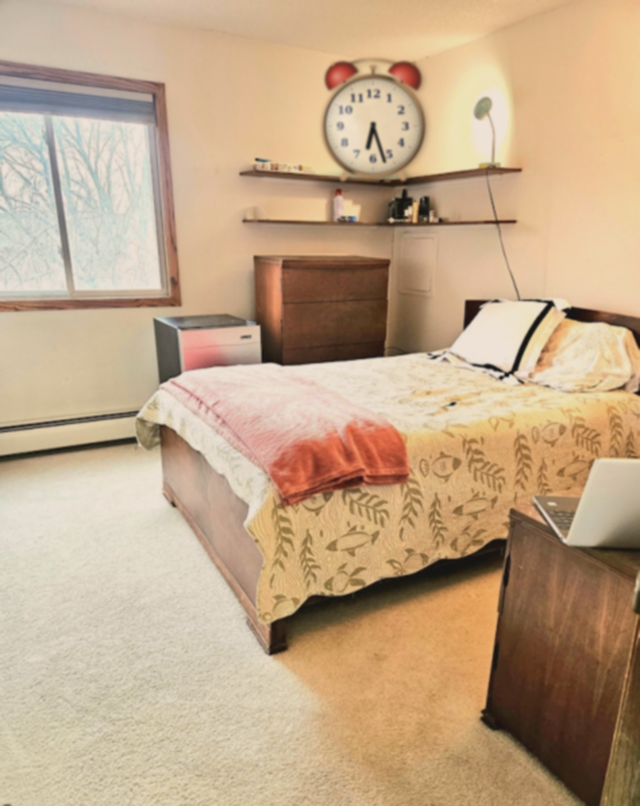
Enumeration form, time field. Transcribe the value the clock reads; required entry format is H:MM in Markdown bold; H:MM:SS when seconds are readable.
**6:27**
